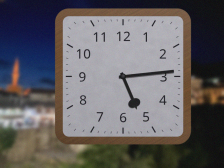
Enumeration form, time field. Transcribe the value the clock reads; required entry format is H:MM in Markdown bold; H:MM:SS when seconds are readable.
**5:14**
